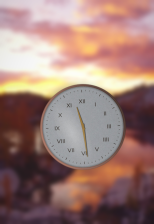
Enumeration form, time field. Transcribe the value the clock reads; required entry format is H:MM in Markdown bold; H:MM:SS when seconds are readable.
**11:29**
